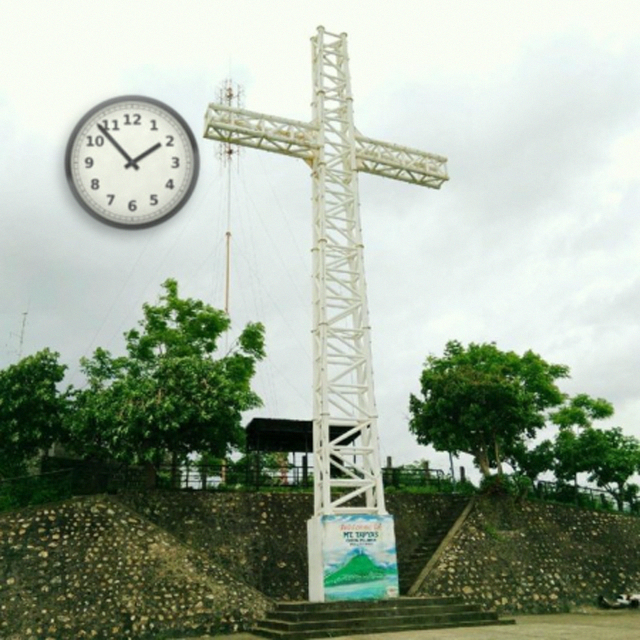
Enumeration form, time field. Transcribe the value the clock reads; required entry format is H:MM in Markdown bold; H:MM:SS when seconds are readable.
**1:53**
